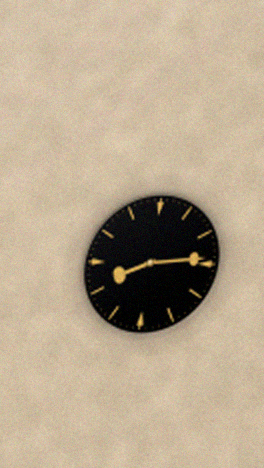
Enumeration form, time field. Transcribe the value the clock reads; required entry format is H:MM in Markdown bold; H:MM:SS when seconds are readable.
**8:14**
